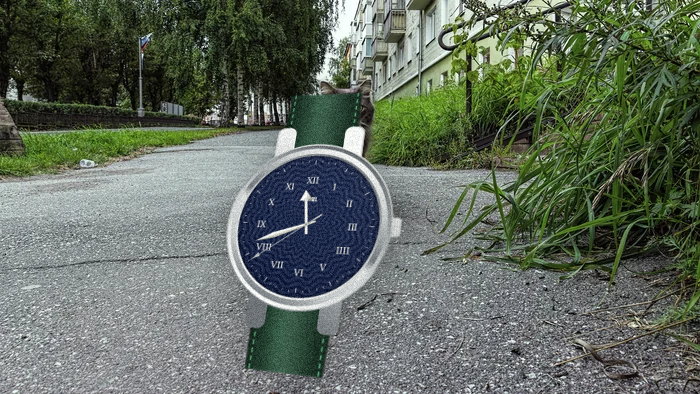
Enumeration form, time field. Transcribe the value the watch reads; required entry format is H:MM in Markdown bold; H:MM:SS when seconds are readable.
**11:41:39**
